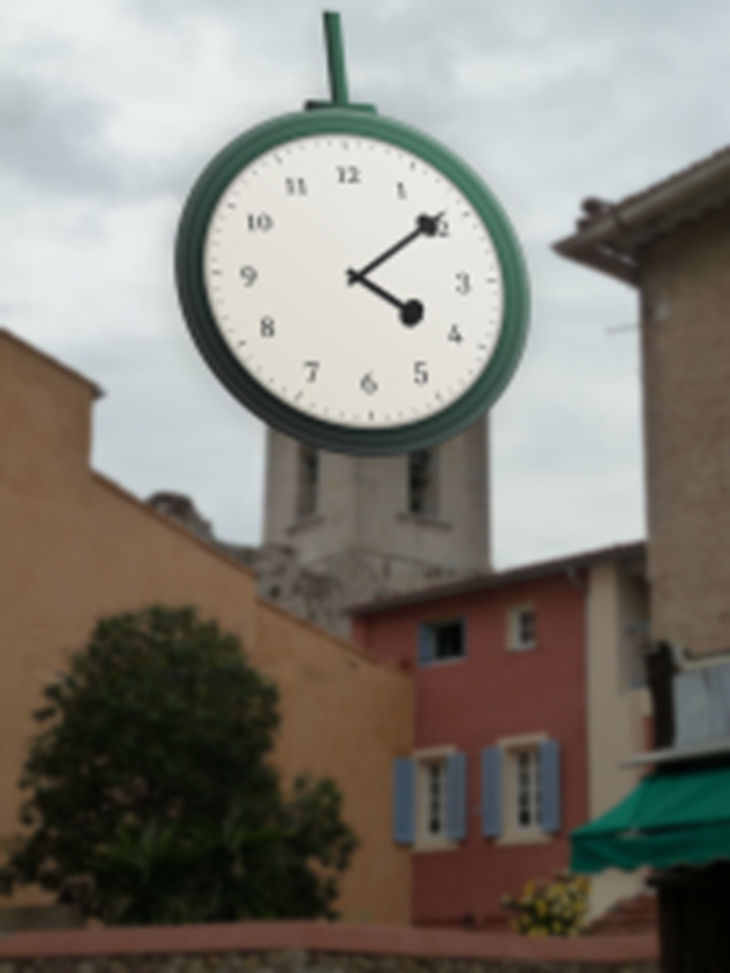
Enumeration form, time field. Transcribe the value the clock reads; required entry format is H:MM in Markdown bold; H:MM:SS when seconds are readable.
**4:09**
